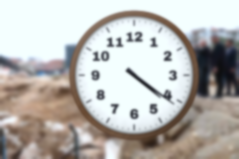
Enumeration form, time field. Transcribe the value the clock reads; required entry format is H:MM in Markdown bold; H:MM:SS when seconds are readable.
**4:21**
